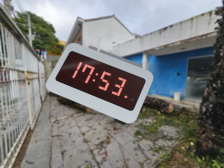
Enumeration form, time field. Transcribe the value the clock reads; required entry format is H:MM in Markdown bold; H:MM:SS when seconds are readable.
**17:53**
